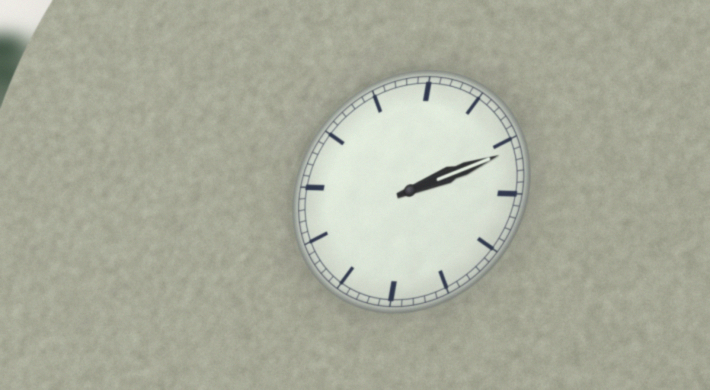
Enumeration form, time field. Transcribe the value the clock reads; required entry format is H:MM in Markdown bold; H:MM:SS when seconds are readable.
**2:11**
